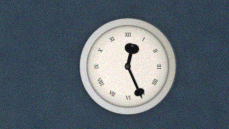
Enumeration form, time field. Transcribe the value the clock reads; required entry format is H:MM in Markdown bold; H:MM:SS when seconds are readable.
**12:26**
